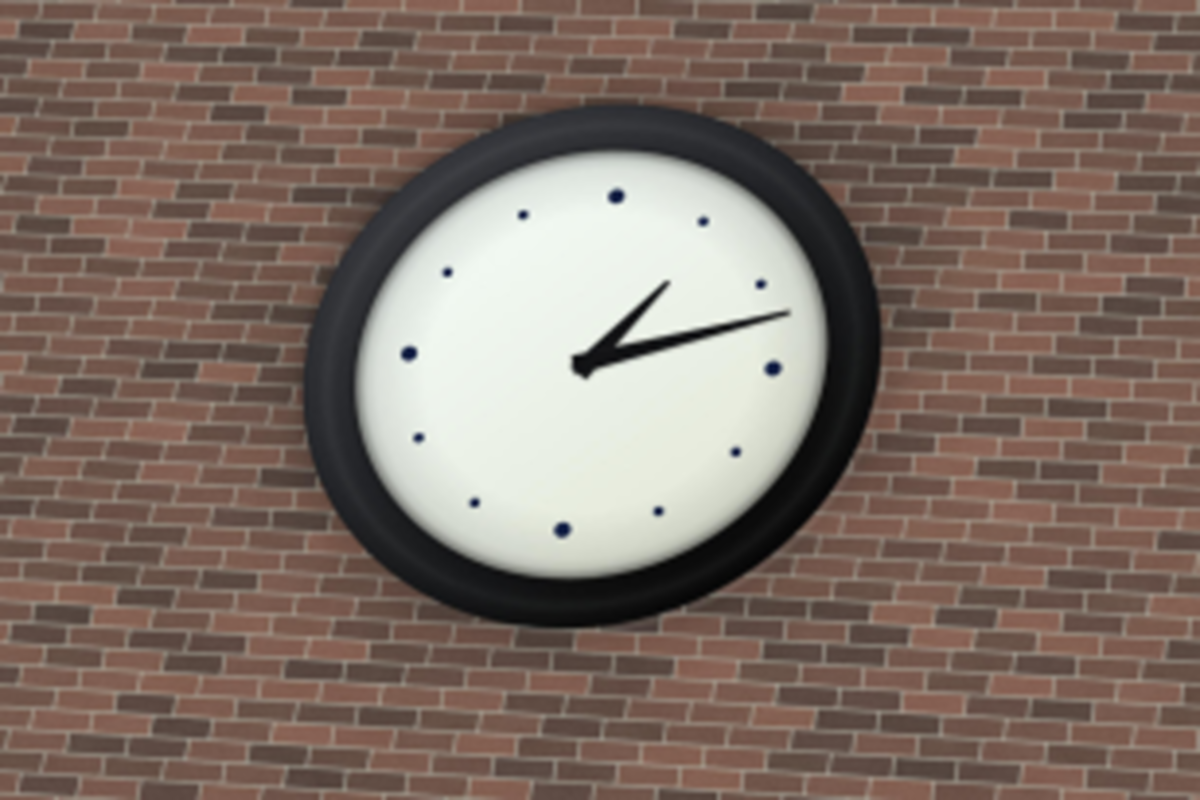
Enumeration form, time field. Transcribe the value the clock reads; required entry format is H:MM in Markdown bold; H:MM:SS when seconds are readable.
**1:12**
